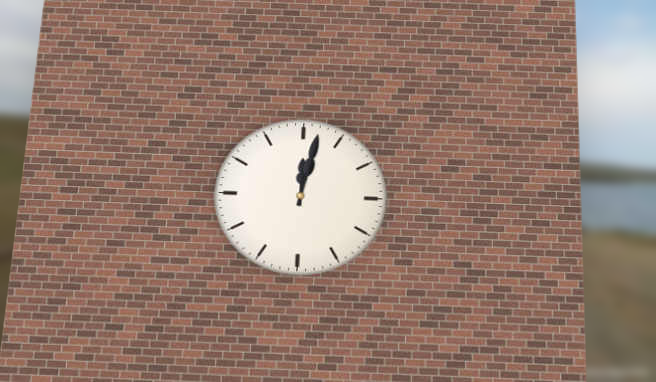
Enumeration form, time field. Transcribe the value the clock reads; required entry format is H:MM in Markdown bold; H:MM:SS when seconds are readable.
**12:02**
